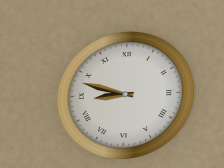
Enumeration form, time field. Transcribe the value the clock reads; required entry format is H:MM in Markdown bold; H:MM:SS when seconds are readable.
**8:48**
